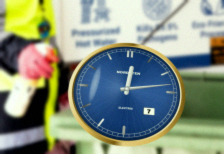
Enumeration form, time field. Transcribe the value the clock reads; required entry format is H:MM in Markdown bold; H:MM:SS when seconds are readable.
**12:13**
